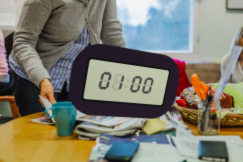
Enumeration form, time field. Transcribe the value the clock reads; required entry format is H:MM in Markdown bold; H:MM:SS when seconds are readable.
**1:00**
